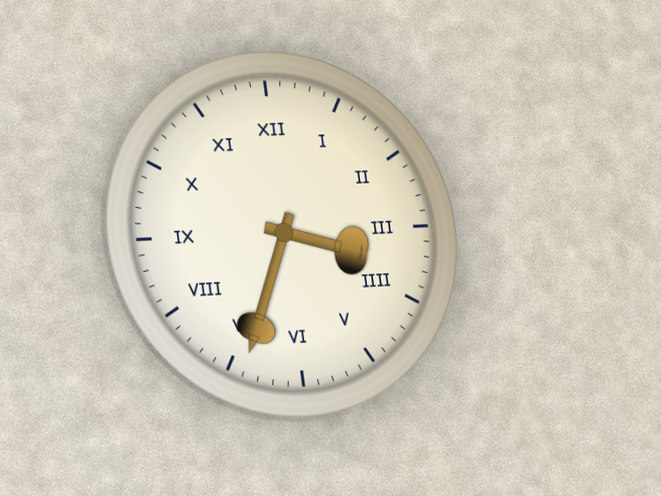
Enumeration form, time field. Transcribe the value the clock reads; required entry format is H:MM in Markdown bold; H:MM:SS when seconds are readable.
**3:34**
